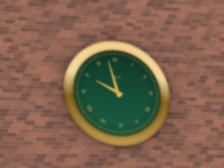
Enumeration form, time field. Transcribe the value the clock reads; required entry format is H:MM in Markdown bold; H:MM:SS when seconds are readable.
**9:58**
